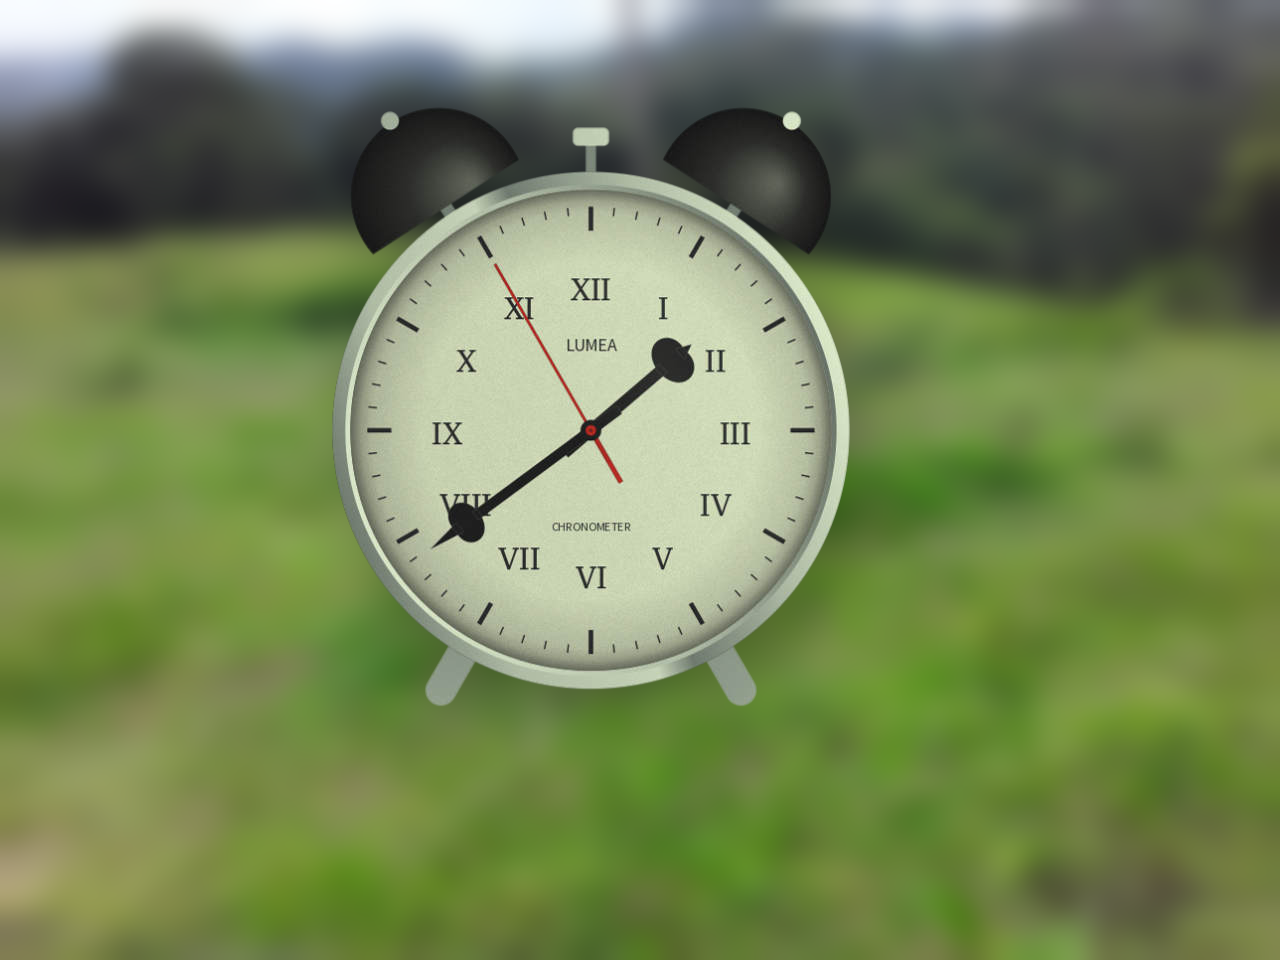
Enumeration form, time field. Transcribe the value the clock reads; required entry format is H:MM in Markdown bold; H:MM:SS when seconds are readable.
**1:38:55**
